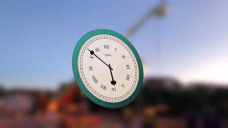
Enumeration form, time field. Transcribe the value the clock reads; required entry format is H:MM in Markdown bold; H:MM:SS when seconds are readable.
**5:52**
